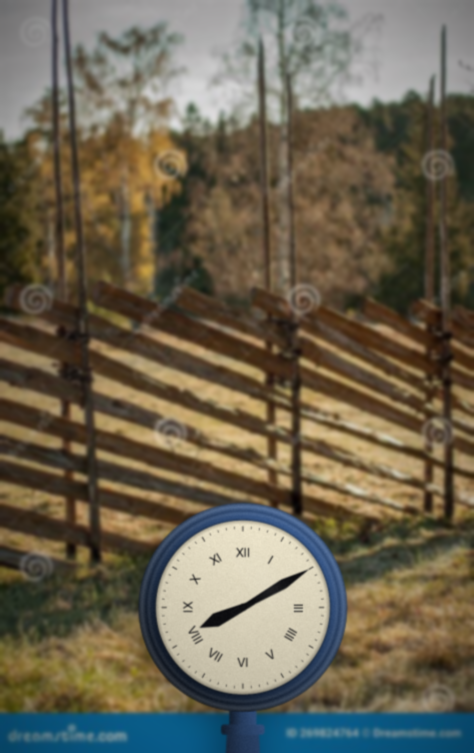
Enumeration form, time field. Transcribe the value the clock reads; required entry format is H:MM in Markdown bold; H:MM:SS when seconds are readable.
**8:10**
